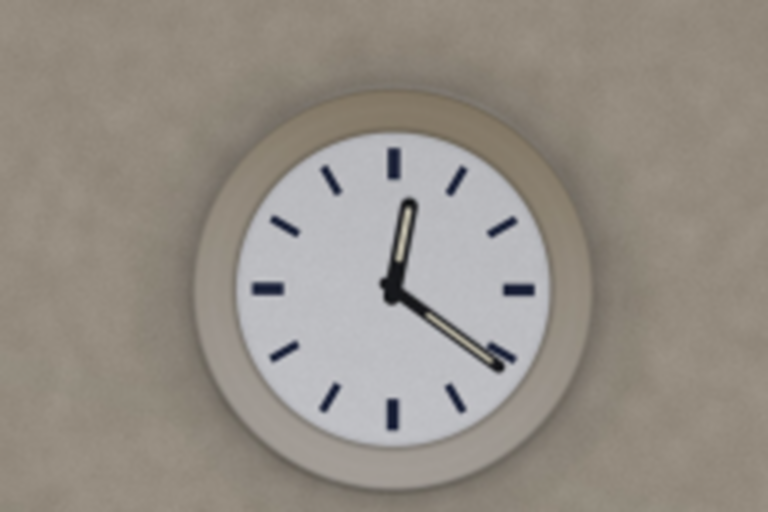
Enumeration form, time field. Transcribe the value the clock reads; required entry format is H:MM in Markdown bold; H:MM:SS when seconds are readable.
**12:21**
